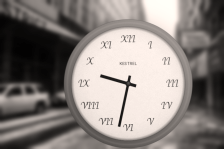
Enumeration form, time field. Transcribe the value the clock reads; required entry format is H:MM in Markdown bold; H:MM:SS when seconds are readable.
**9:32**
